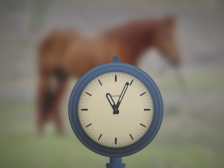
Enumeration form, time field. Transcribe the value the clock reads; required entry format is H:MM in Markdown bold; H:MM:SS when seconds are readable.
**11:04**
